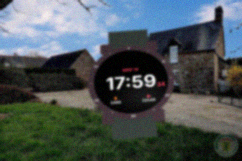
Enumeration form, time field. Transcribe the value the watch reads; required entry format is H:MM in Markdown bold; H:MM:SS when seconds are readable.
**17:59**
